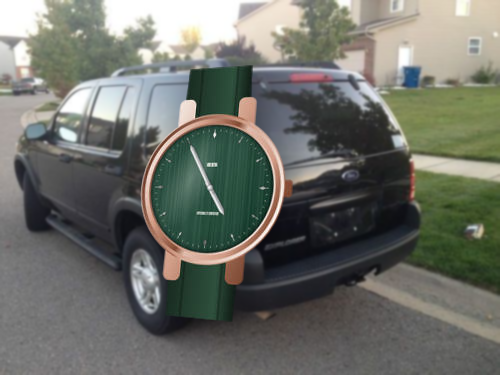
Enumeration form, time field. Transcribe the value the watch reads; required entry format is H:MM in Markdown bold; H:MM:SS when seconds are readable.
**4:55**
